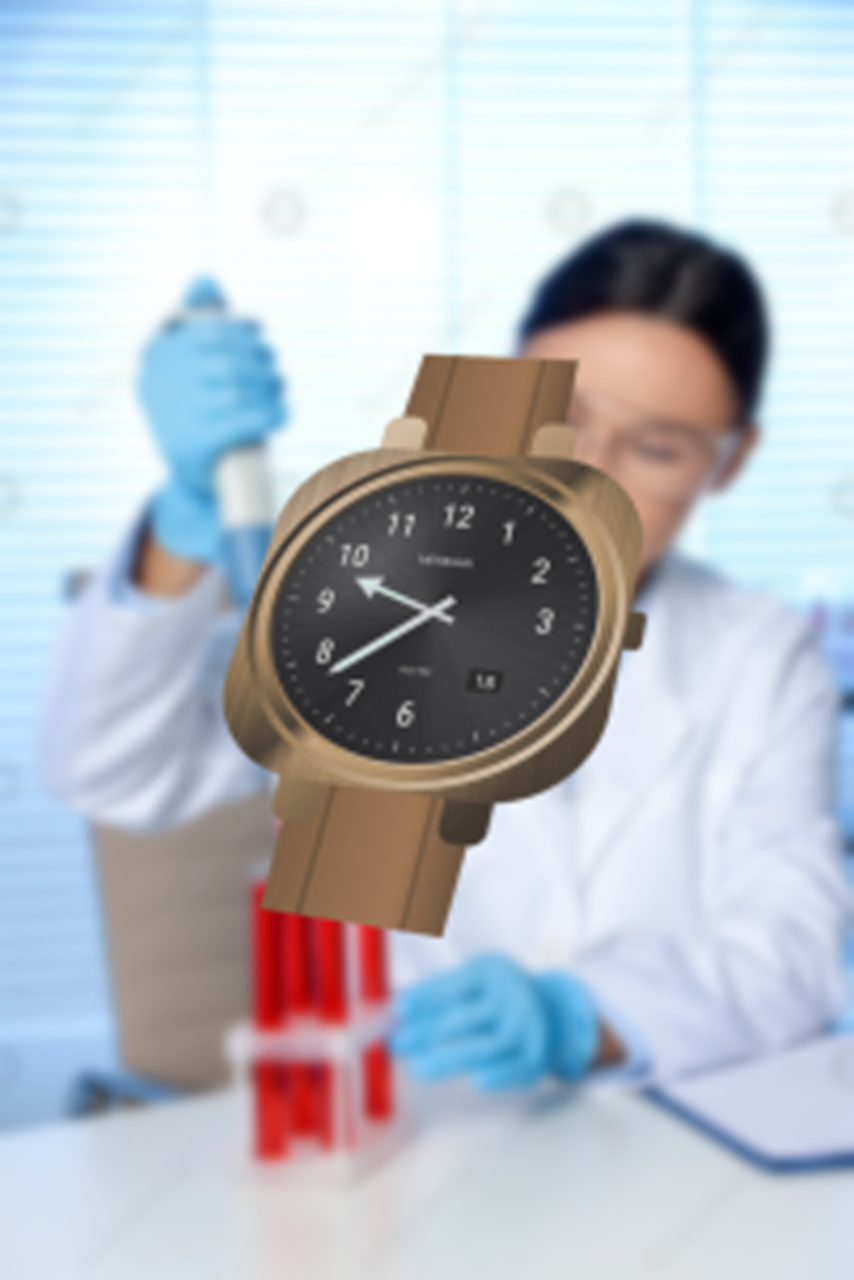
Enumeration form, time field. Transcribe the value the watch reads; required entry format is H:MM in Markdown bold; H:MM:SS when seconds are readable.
**9:38**
